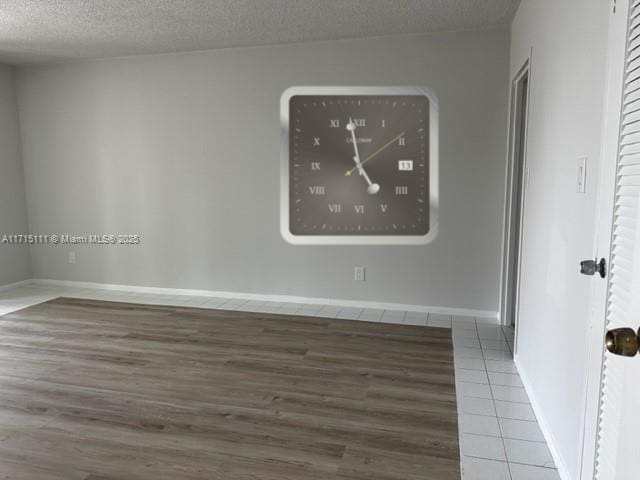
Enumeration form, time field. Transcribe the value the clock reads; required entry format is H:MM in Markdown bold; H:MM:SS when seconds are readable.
**4:58:09**
